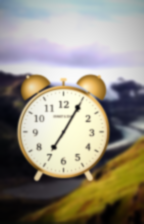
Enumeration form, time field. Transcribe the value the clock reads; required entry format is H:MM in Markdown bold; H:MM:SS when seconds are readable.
**7:05**
